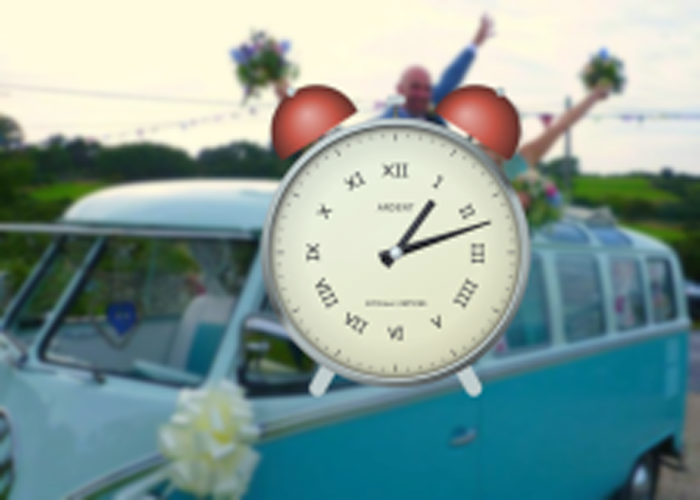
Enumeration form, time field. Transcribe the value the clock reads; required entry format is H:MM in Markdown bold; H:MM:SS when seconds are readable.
**1:12**
